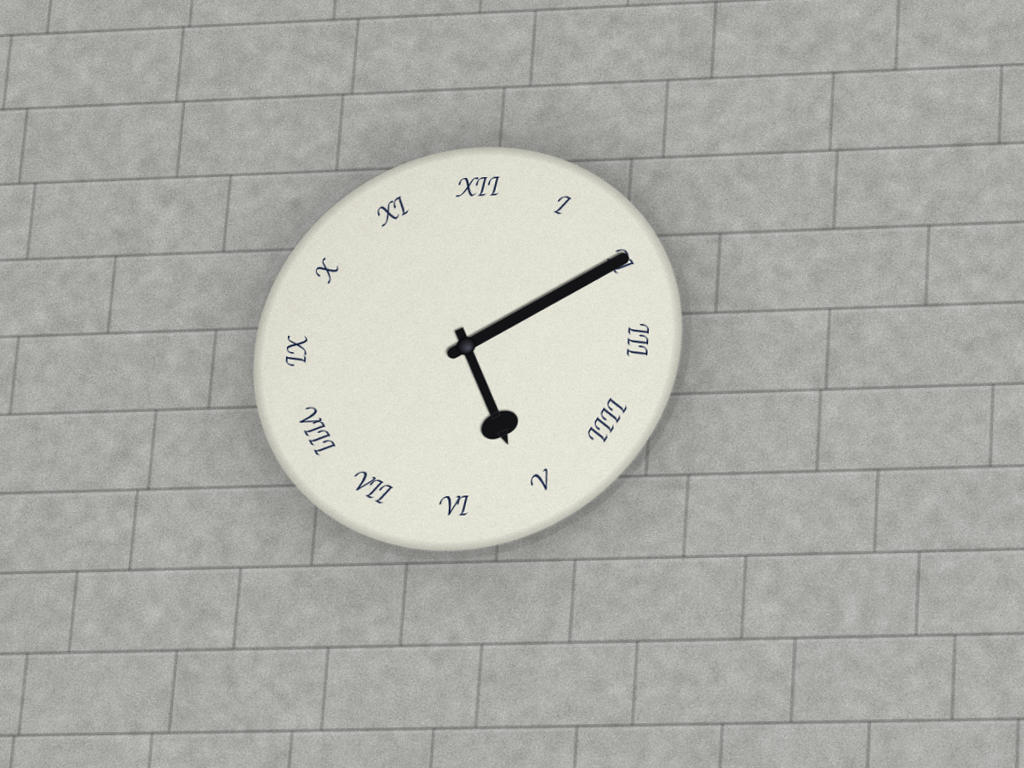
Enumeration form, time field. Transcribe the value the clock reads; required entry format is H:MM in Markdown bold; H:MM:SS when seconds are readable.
**5:10**
